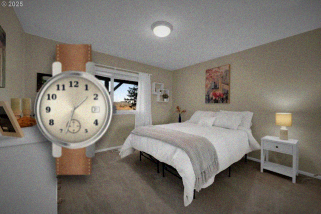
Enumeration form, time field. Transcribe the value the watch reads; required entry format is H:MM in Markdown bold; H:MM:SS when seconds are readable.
**1:33**
